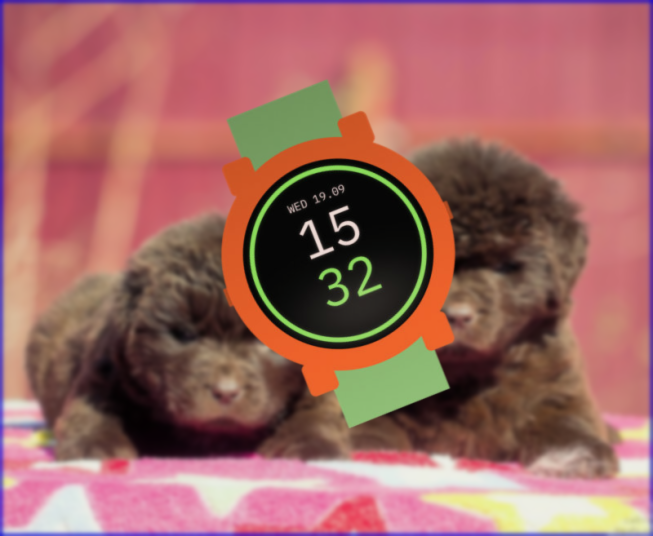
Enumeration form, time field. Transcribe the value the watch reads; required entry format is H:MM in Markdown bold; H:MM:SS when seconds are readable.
**15:32**
